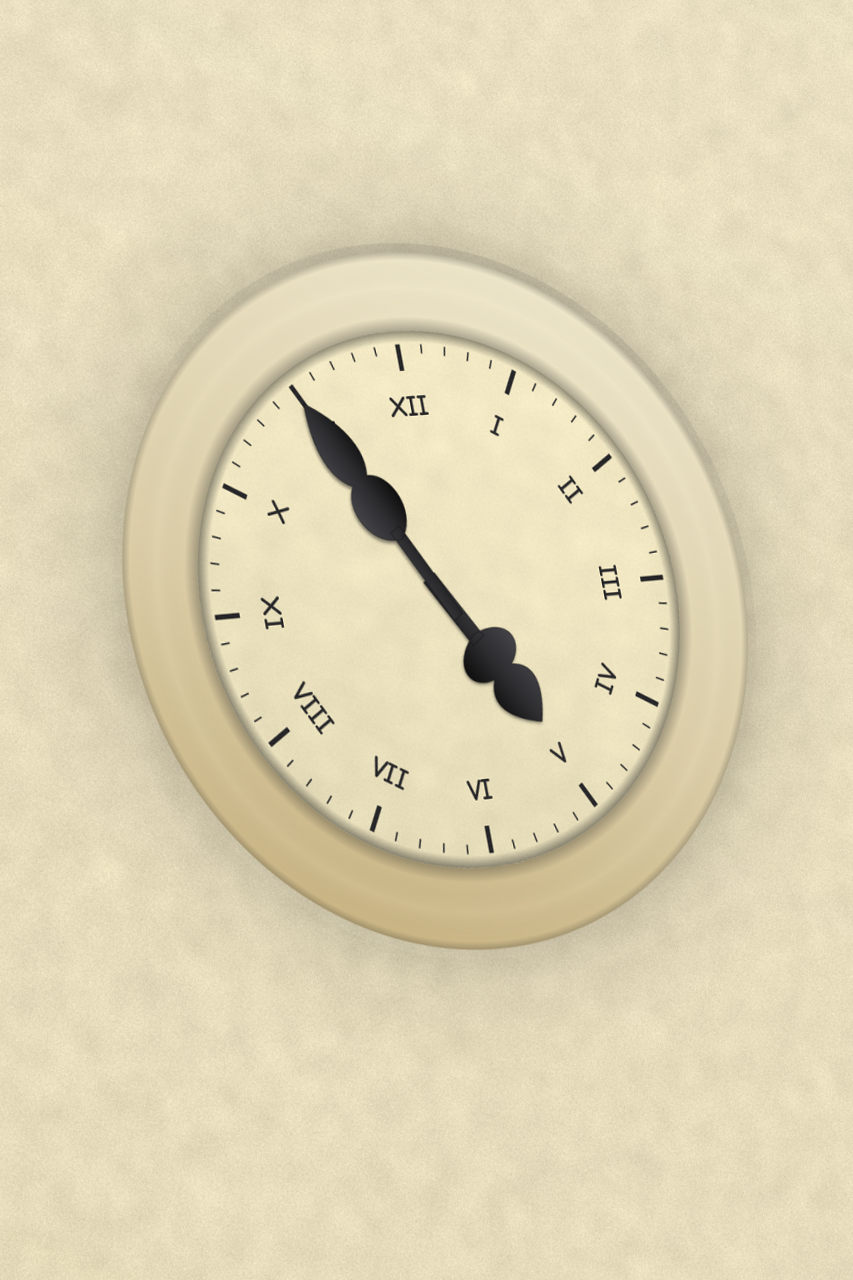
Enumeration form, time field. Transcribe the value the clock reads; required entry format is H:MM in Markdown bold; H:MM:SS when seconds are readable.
**4:55**
